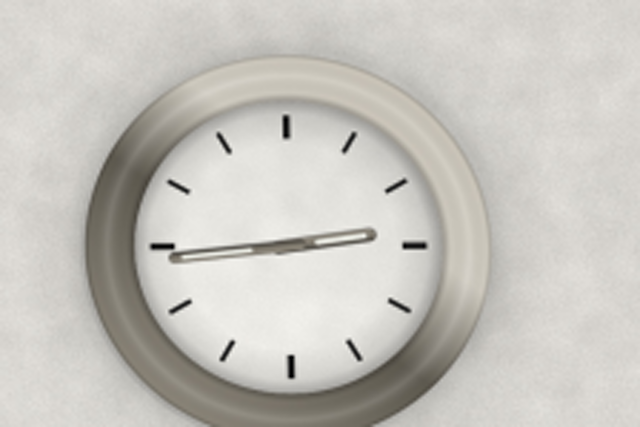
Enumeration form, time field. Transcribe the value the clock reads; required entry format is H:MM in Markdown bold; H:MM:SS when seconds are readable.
**2:44**
